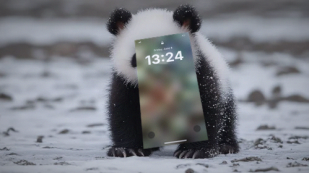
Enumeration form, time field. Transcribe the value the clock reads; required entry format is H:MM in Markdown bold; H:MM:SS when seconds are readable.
**13:24**
